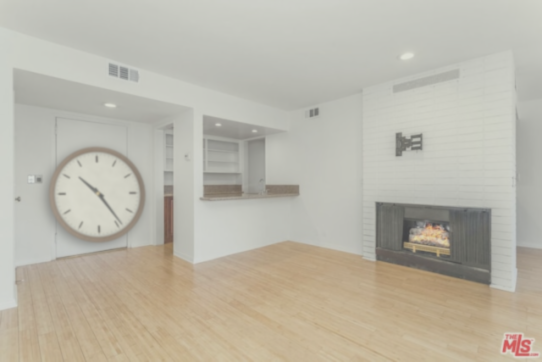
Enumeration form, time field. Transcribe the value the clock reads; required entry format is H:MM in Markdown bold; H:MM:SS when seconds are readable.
**10:24**
